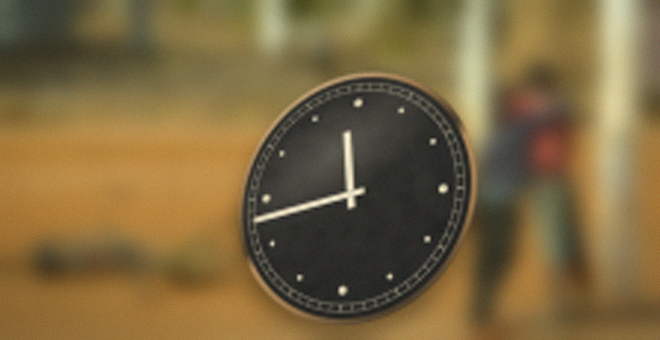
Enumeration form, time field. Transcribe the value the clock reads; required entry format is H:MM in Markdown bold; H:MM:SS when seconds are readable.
**11:43**
